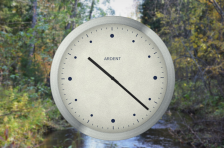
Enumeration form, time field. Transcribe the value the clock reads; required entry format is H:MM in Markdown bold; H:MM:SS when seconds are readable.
**10:22**
